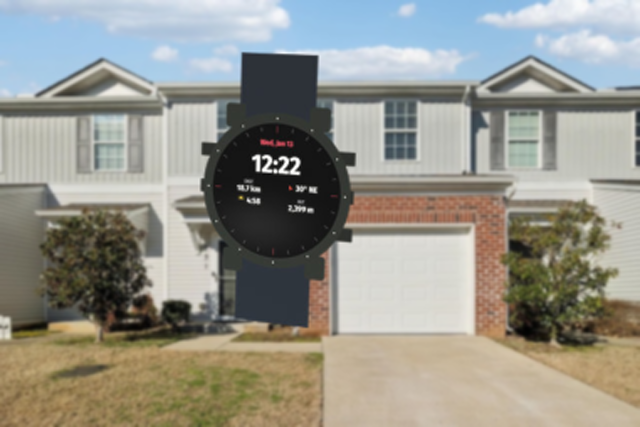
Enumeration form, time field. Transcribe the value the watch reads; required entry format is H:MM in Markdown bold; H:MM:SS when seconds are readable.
**12:22**
